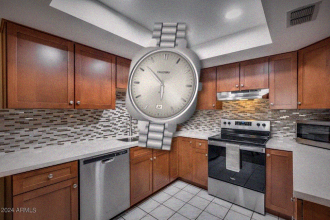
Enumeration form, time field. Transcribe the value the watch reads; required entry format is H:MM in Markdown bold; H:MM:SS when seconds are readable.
**5:52**
